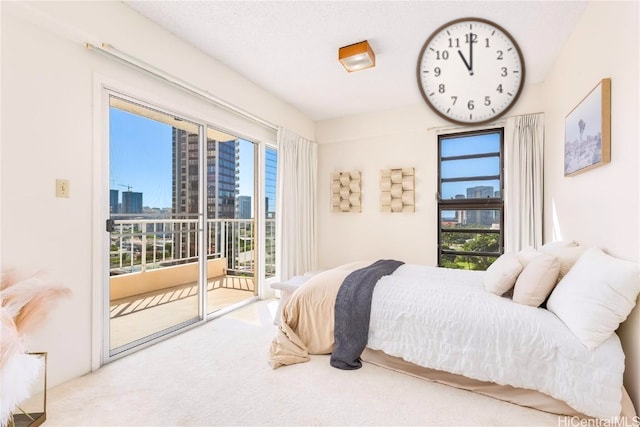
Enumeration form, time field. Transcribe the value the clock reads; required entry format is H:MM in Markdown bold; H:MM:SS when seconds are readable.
**11:00**
